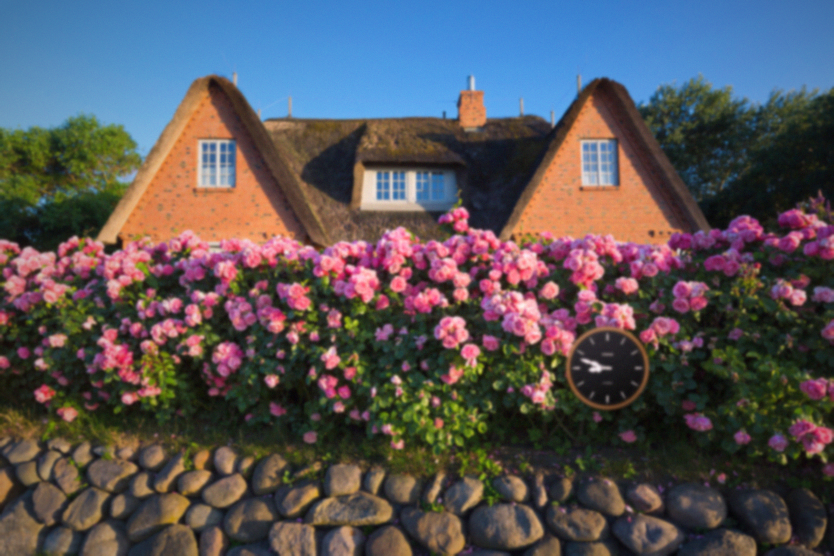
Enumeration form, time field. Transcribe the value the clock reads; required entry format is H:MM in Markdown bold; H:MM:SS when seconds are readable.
**8:48**
